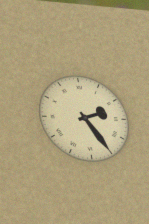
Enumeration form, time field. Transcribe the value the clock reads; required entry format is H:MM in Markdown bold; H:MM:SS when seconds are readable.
**2:25**
